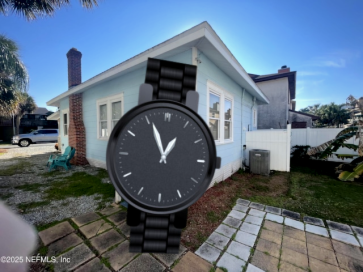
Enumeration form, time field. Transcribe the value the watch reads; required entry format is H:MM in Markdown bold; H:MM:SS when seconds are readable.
**12:56**
